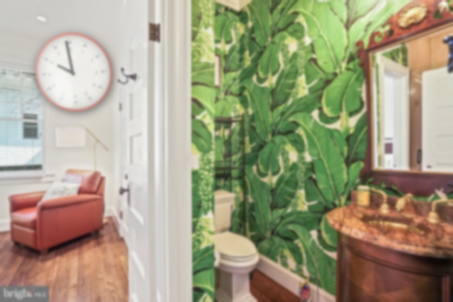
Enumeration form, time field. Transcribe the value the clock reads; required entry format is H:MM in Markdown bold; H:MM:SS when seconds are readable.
**9:59**
